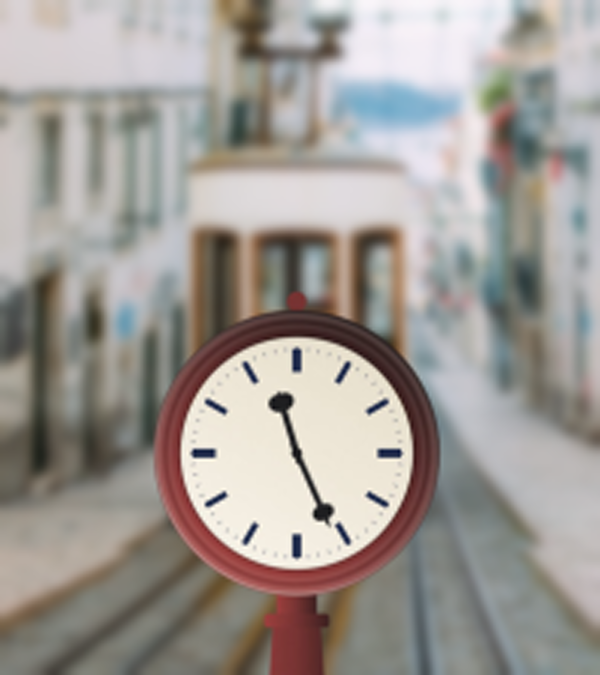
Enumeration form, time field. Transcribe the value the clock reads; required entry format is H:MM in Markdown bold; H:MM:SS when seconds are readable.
**11:26**
